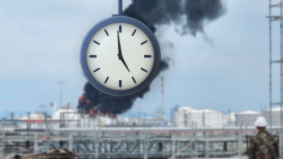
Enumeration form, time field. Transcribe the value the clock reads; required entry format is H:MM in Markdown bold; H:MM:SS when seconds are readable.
**4:59**
